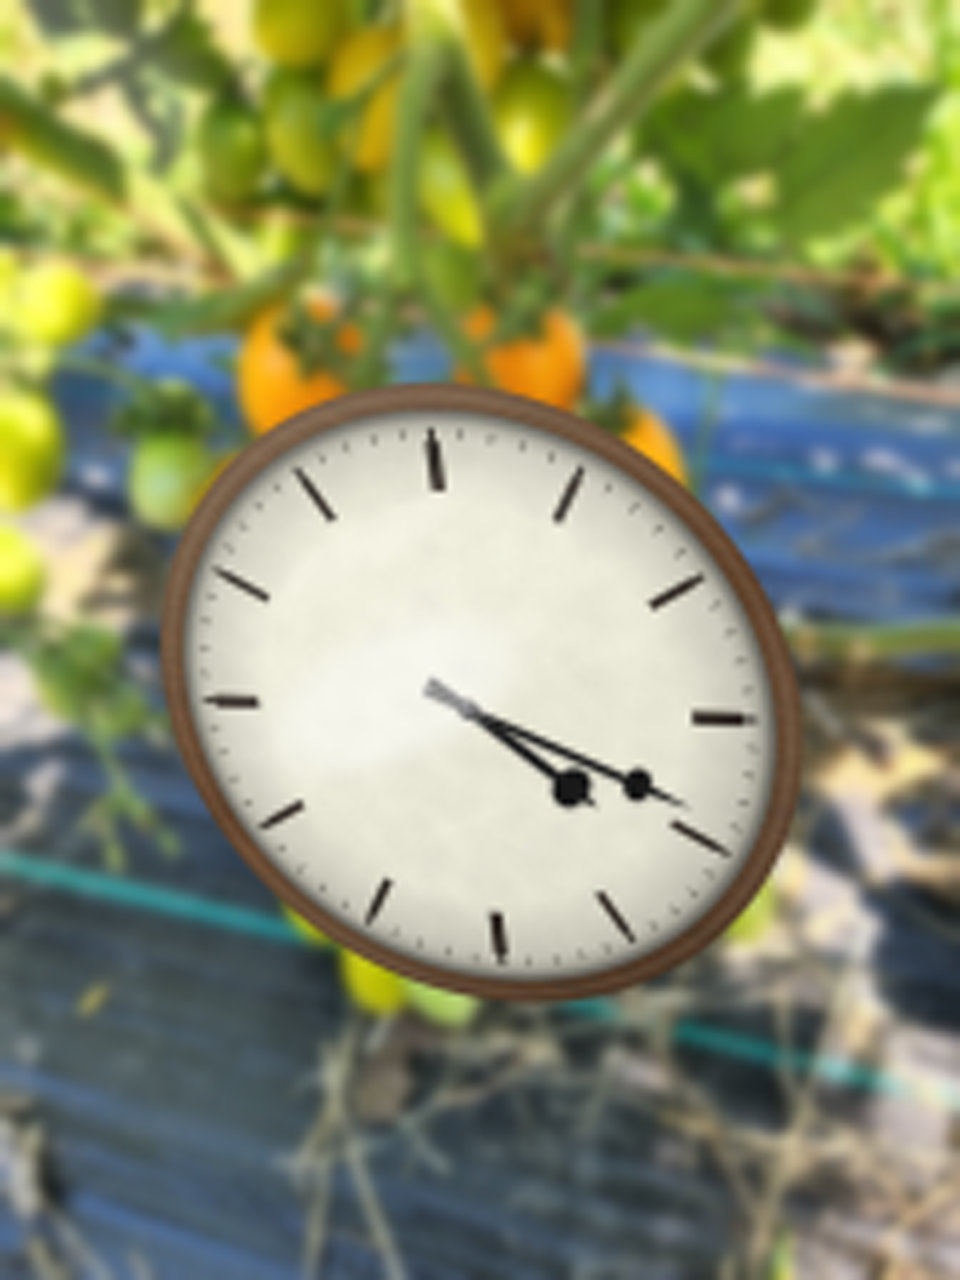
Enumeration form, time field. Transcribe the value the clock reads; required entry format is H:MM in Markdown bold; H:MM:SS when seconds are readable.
**4:19**
